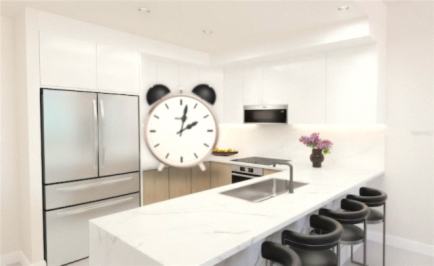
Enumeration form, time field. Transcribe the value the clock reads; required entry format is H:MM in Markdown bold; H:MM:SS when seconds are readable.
**2:02**
